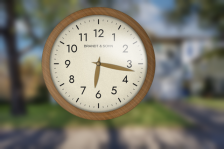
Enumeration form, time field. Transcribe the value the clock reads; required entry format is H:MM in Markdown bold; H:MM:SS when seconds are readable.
**6:17**
